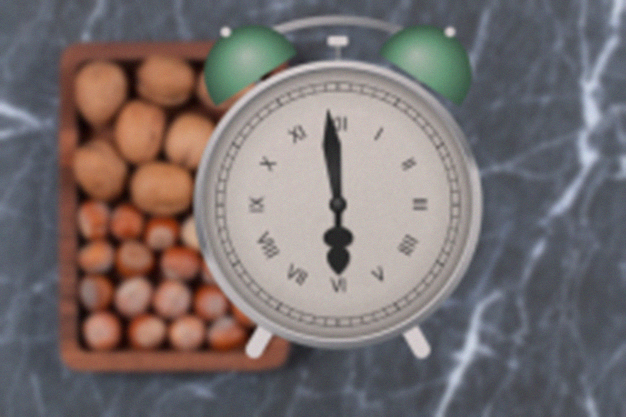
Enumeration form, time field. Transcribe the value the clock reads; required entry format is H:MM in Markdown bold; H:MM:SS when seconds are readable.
**5:59**
